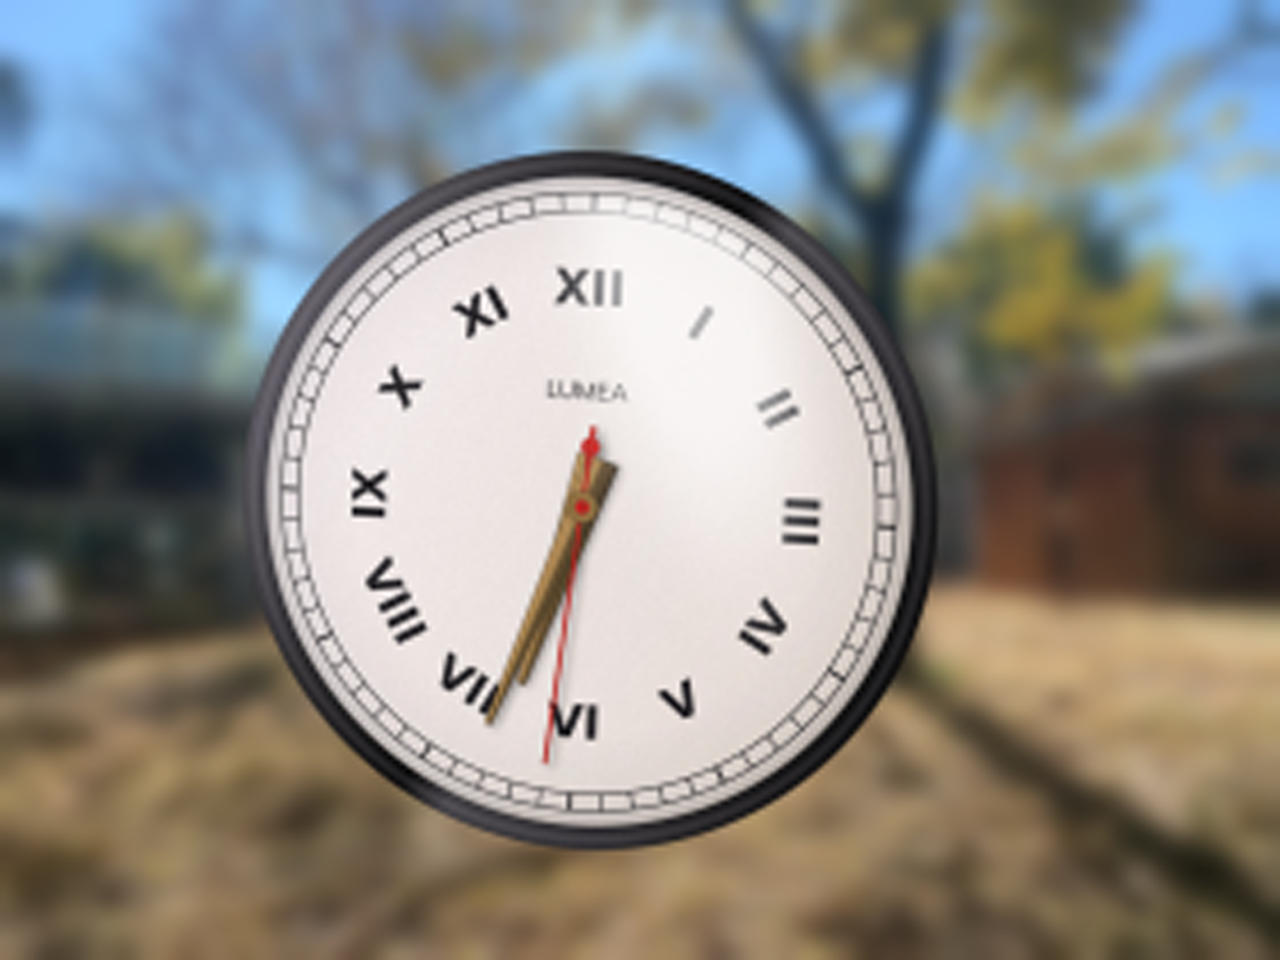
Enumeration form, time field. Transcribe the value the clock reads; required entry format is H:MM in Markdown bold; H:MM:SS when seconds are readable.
**6:33:31**
